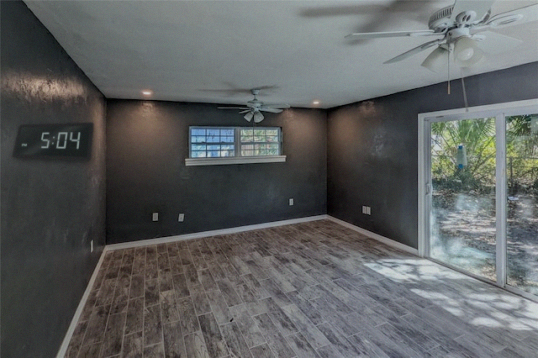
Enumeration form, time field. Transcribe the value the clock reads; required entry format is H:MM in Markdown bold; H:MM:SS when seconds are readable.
**5:04**
